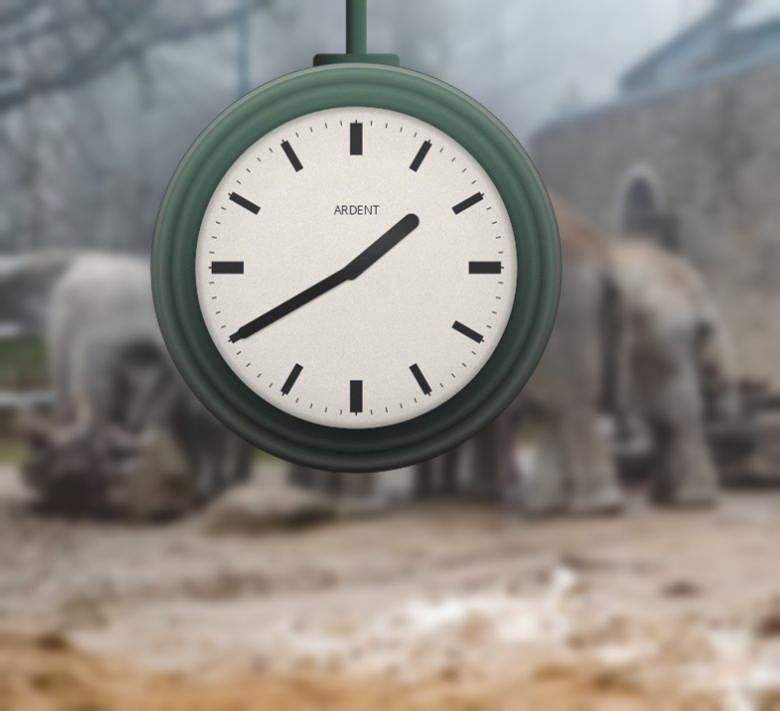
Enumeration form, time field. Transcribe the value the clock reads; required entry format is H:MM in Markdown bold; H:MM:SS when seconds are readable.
**1:40**
